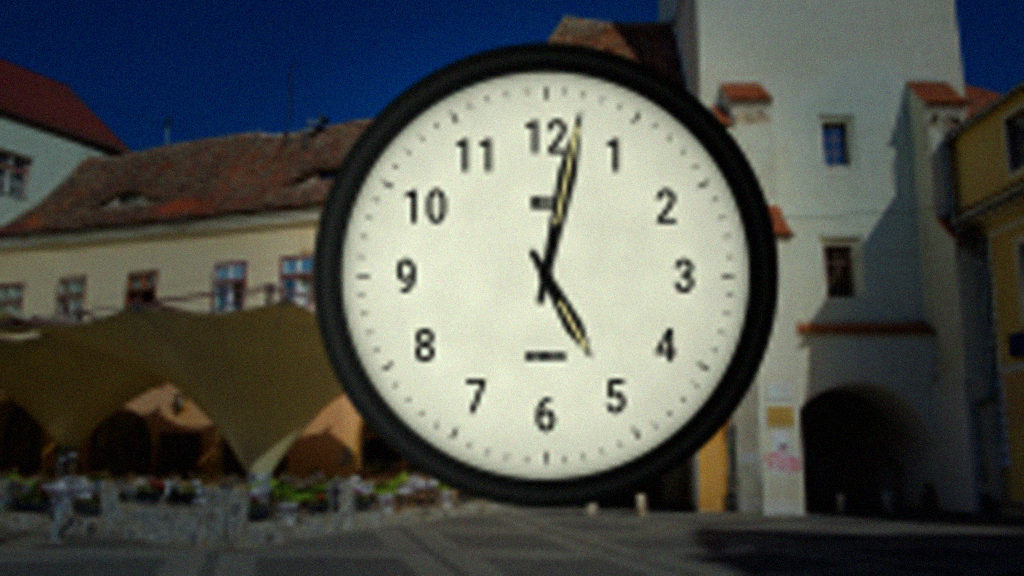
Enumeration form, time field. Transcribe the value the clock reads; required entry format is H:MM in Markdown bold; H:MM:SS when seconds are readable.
**5:02**
